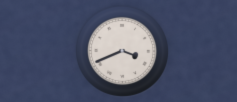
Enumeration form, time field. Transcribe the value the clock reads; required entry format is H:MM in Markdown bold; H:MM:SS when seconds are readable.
**3:41**
